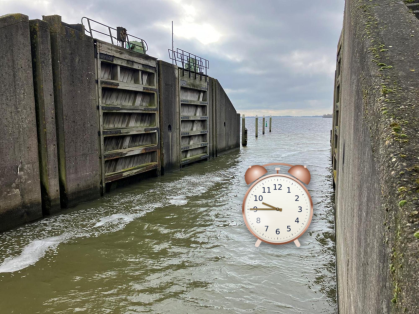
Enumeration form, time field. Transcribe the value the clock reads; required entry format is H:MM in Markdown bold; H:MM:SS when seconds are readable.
**9:45**
